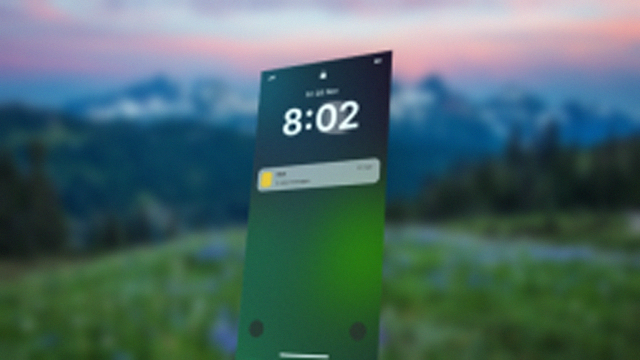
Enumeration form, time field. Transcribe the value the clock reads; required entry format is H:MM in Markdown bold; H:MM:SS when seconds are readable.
**8:02**
